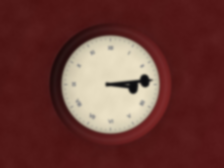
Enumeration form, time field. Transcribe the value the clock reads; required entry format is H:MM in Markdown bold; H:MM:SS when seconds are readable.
**3:14**
